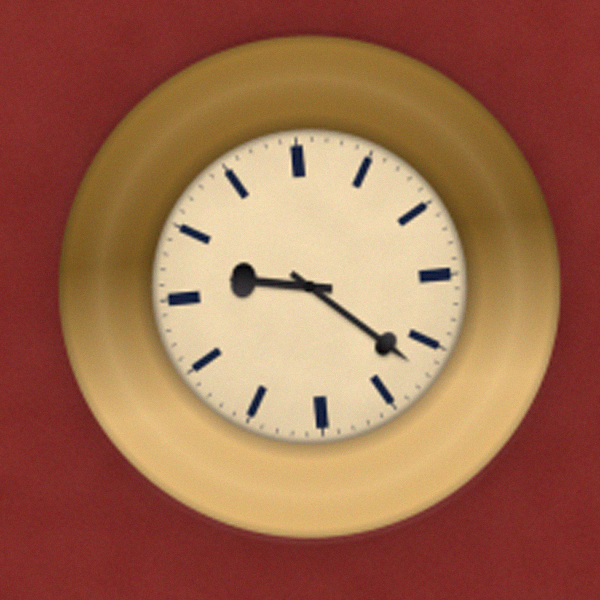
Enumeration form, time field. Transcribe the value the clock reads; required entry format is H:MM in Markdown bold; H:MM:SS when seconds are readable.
**9:22**
